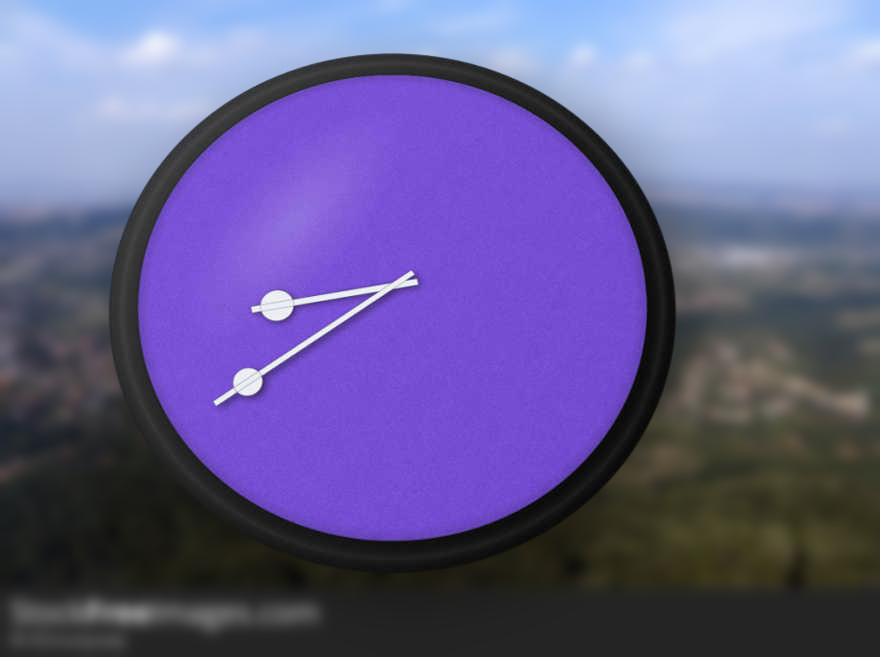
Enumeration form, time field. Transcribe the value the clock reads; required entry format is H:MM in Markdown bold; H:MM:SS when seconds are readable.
**8:39**
